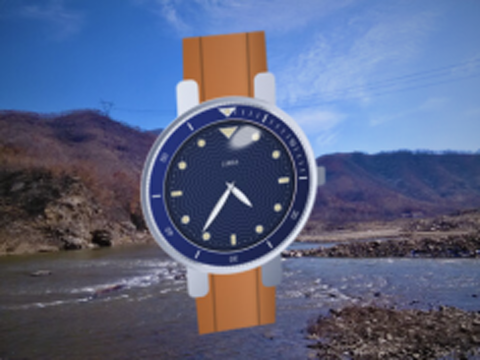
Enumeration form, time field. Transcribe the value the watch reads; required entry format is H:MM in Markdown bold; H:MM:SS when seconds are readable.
**4:36**
